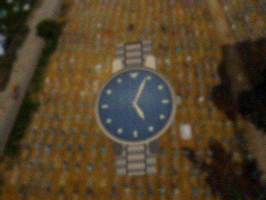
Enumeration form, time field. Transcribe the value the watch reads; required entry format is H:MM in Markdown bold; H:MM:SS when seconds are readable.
**5:04**
